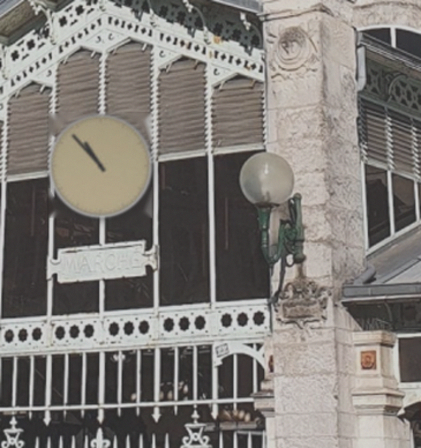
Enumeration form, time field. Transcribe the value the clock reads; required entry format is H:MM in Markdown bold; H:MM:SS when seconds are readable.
**10:53**
